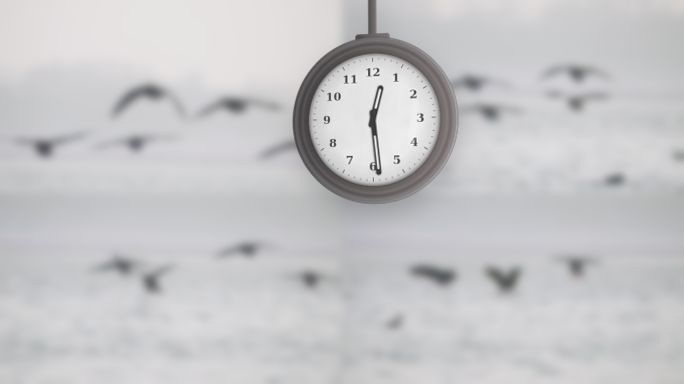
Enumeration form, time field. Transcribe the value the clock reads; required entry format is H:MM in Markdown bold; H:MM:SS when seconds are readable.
**12:29**
